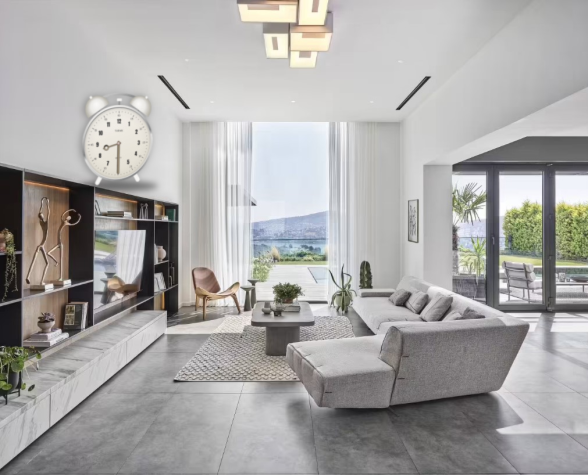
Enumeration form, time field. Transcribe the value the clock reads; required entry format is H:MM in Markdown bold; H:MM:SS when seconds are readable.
**8:30**
